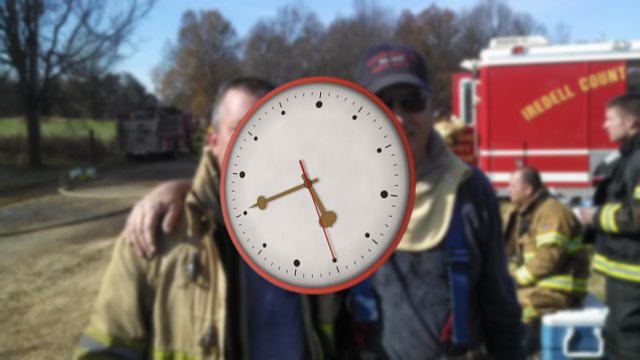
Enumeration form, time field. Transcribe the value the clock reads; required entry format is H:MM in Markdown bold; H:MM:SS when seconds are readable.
**4:40:25**
